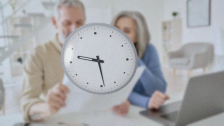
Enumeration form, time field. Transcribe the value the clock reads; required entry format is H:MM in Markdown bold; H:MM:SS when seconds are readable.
**9:29**
